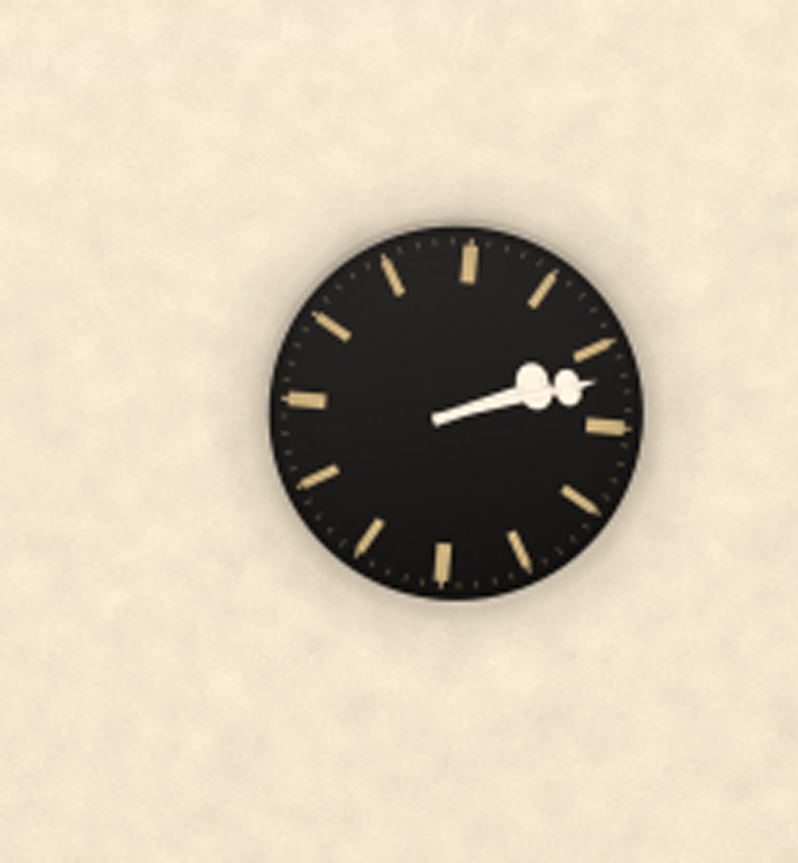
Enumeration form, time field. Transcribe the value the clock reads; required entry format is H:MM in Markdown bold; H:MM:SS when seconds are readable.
**2:12**
